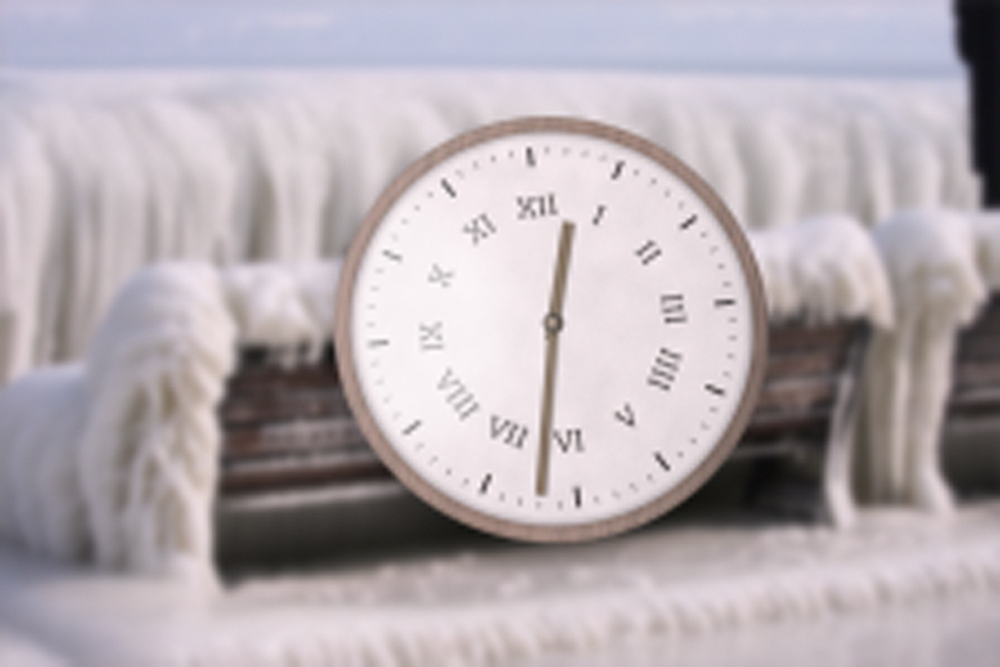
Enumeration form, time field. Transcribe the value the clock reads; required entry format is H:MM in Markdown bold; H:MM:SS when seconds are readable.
**12:32**
